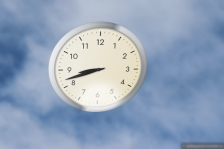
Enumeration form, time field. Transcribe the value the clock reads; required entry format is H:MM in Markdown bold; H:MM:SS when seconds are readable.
**8:42**
